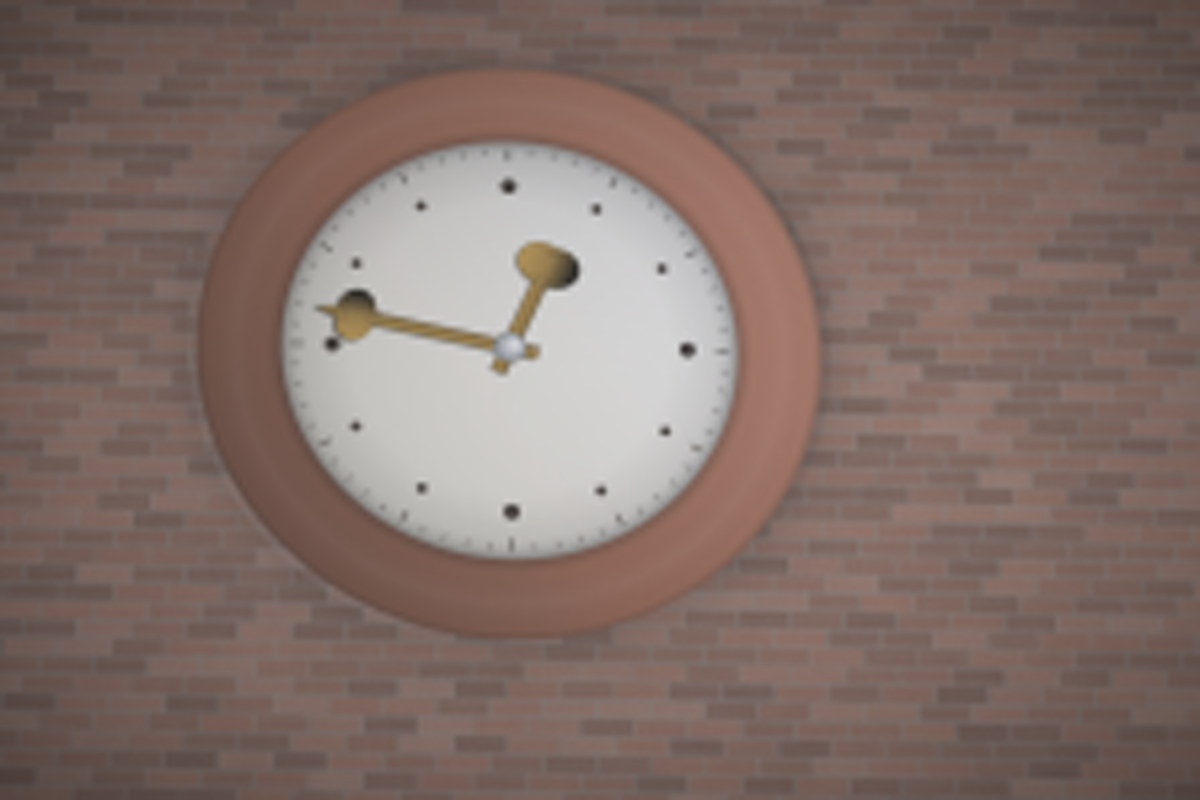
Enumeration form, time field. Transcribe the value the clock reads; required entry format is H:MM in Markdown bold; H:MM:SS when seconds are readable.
**12:47**
